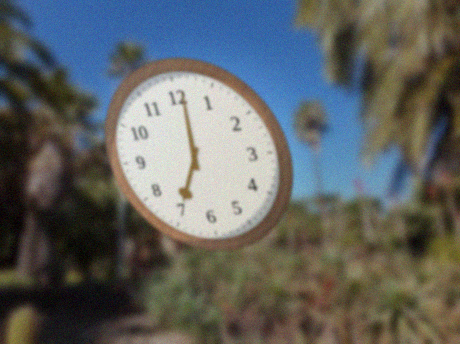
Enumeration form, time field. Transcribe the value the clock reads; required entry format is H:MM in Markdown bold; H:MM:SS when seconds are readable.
**7:01**
